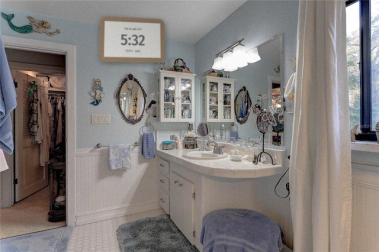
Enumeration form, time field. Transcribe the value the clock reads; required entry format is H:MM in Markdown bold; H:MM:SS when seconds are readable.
**5:32**
